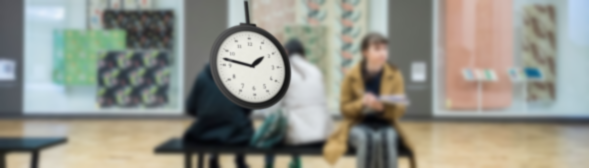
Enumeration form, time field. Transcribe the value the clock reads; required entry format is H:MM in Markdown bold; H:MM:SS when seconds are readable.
**1:47**
